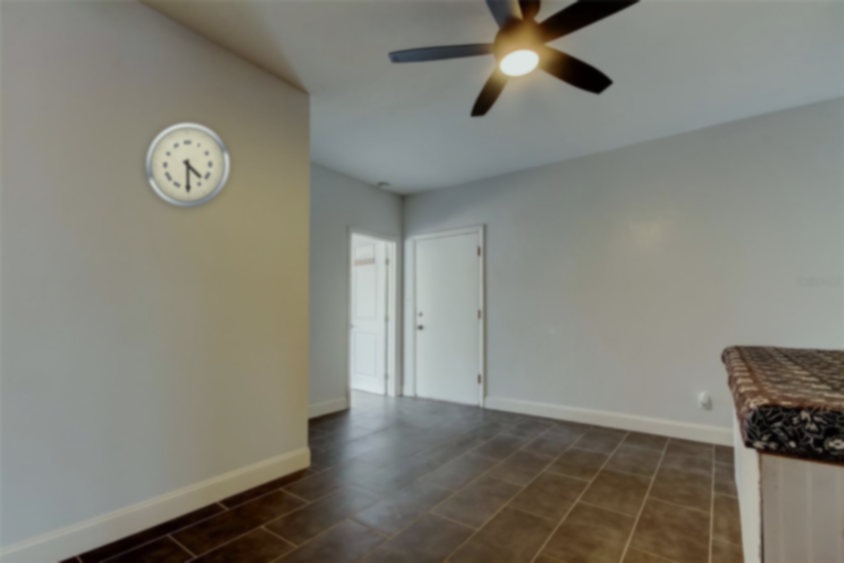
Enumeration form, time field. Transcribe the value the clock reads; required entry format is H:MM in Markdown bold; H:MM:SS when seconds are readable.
**4:30**
